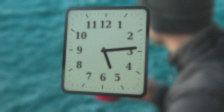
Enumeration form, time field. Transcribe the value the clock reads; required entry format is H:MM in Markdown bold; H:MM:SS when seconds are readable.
**5:14**
